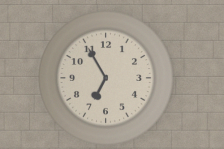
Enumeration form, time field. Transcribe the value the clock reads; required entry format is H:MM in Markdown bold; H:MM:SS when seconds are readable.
**6:55**
